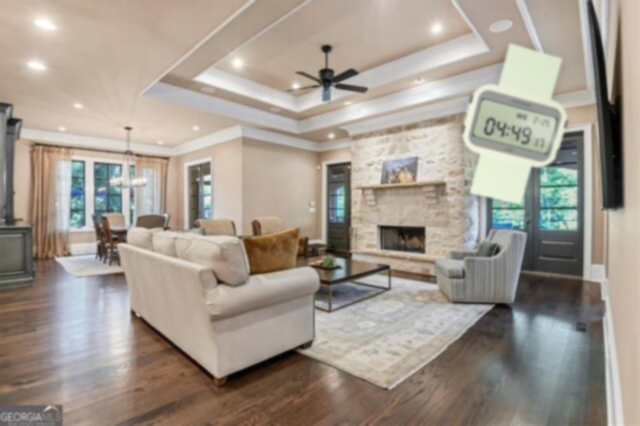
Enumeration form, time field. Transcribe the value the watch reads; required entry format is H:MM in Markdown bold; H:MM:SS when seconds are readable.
**4:49**
